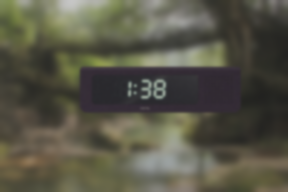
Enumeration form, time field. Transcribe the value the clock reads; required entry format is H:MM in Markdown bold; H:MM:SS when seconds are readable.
**1:38**
